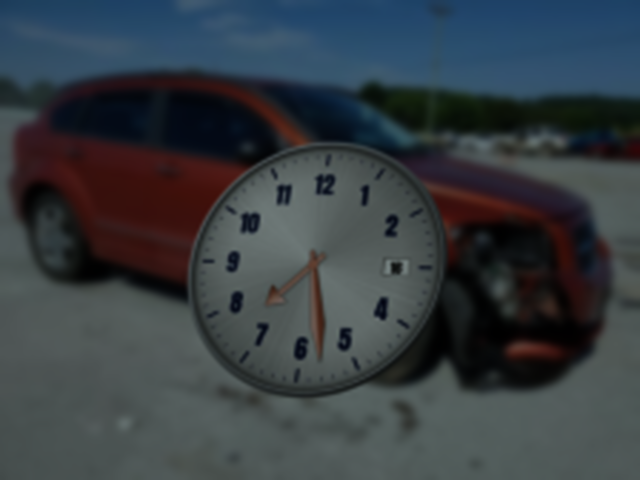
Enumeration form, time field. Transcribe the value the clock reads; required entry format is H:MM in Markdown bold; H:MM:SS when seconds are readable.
**7:28**
